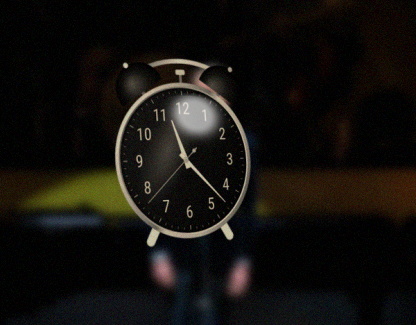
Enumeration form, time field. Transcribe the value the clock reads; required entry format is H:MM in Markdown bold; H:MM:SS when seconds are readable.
**11:22:38**
